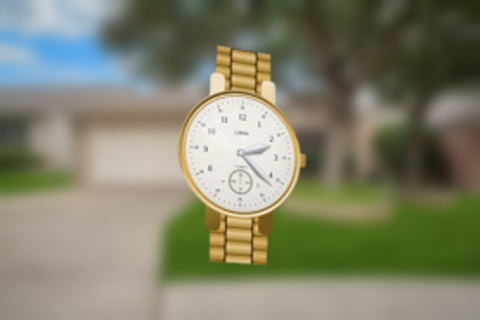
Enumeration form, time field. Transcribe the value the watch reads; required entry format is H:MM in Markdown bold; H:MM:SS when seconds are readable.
**2:22**
